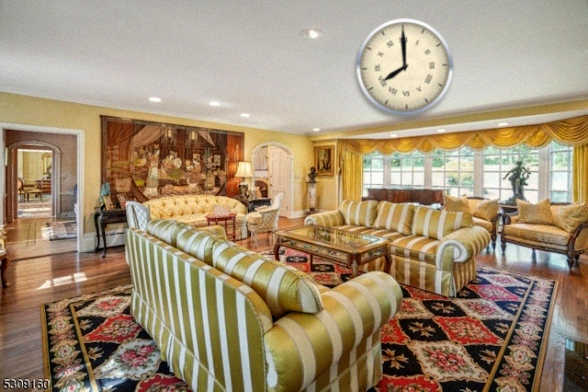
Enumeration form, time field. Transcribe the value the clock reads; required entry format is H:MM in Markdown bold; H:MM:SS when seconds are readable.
**8:00**
